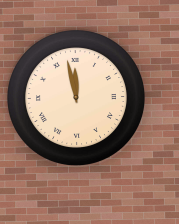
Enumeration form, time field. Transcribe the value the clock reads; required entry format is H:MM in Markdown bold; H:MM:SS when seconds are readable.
**11:58**
